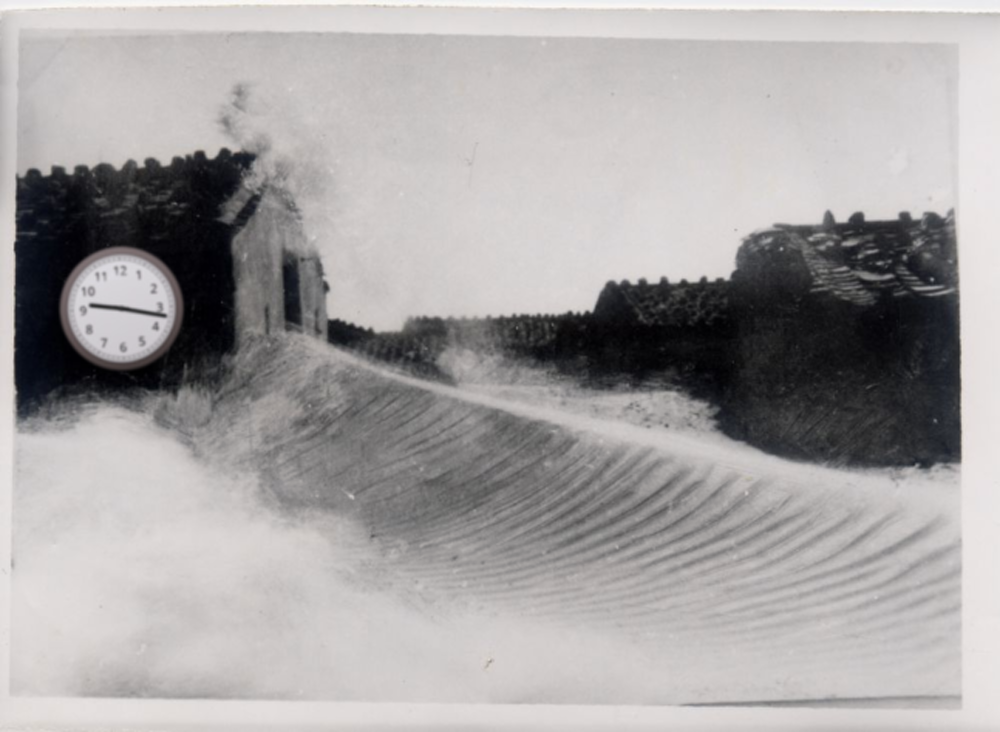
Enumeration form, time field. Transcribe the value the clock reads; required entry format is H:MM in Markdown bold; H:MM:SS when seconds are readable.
**9:17**
